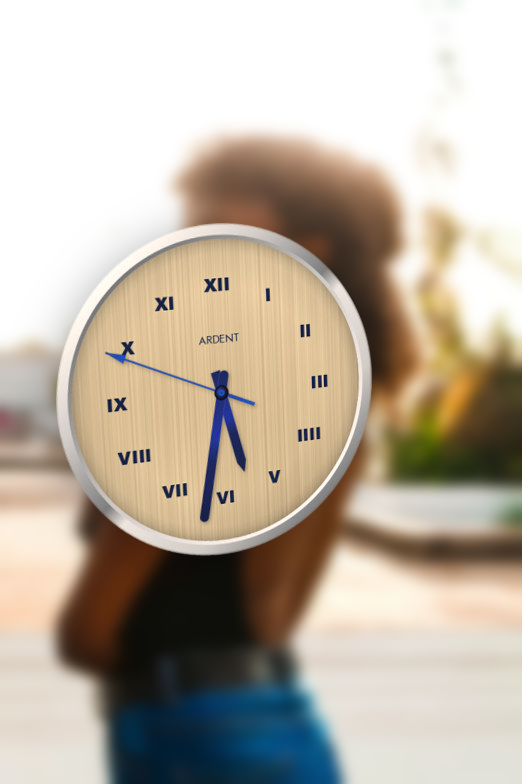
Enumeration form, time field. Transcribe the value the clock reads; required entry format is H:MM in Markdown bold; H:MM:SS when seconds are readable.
**5:31:49**
